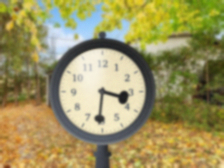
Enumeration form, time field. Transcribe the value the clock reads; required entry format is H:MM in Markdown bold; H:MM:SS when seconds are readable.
**3:31**
